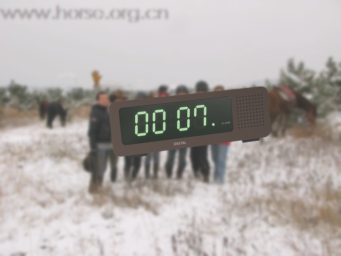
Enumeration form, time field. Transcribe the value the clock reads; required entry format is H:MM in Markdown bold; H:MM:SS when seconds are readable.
**0:07**
